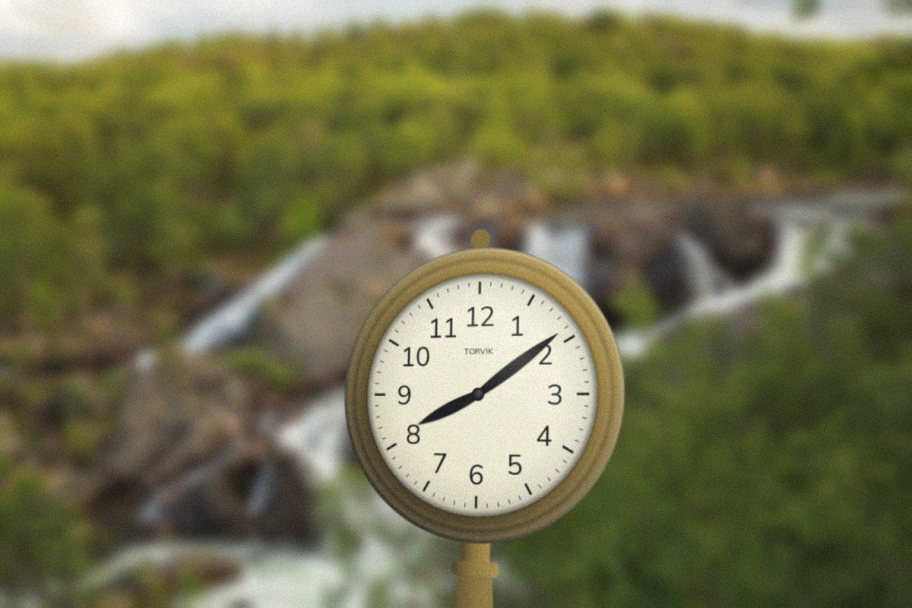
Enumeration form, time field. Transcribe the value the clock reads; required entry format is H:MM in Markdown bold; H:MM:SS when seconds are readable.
**8:09**
